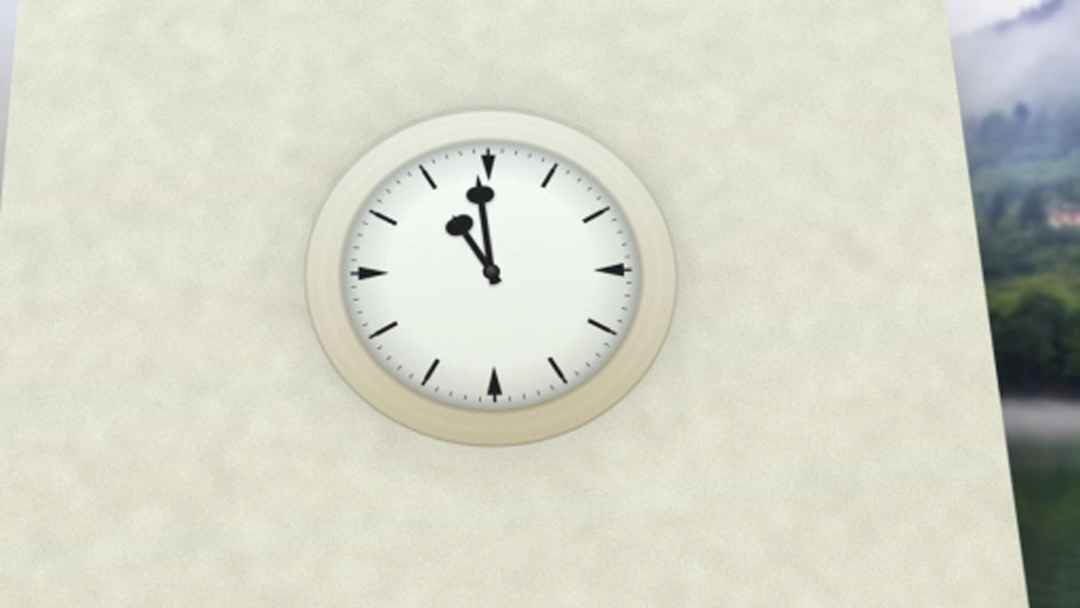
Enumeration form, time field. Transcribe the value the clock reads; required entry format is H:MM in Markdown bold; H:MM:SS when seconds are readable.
**10:59**
